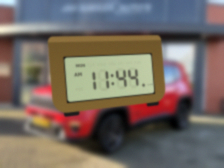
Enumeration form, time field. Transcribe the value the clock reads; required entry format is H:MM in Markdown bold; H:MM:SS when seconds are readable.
**11:44**
